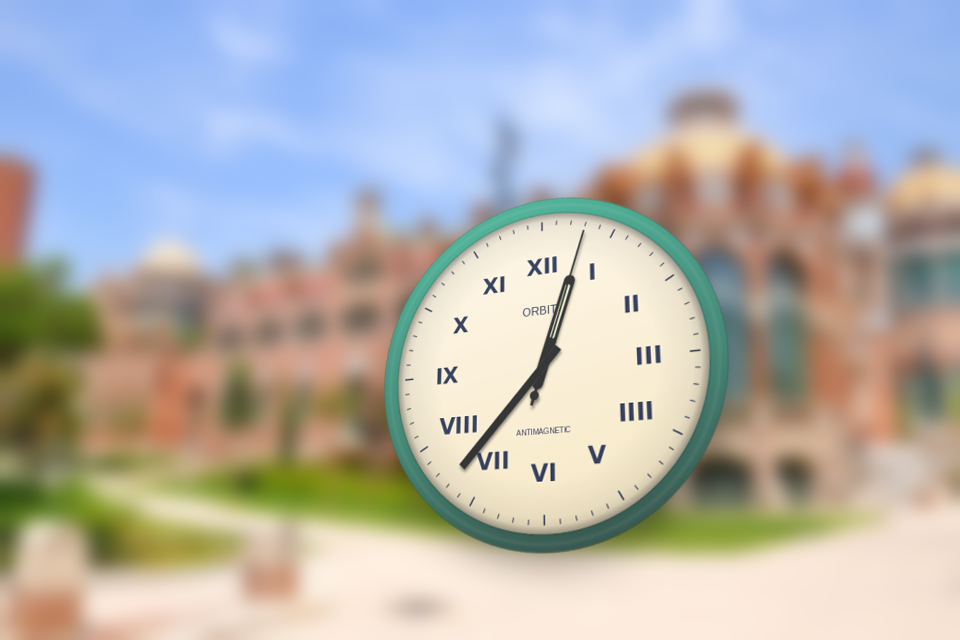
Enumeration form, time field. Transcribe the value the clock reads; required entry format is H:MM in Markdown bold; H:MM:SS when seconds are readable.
**12:37:03**
